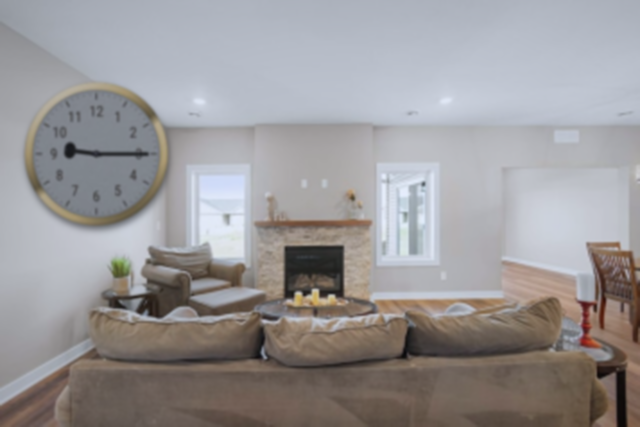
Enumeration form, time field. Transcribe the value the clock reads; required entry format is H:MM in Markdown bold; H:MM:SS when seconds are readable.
**9:15**
